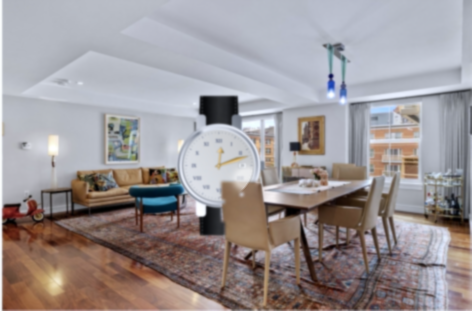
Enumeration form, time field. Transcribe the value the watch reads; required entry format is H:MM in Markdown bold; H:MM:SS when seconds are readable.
**12:12**
